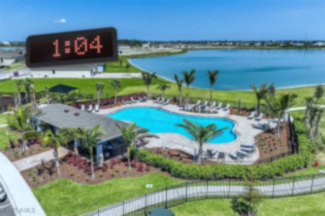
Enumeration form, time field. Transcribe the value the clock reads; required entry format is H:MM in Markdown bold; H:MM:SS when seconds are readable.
**1:04**
